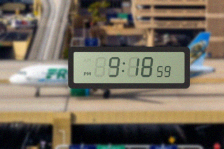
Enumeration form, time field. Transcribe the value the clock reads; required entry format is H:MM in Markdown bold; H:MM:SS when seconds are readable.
**9:18:59**
